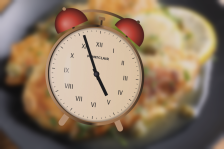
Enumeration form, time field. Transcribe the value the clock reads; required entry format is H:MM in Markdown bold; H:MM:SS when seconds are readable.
**4:56**
